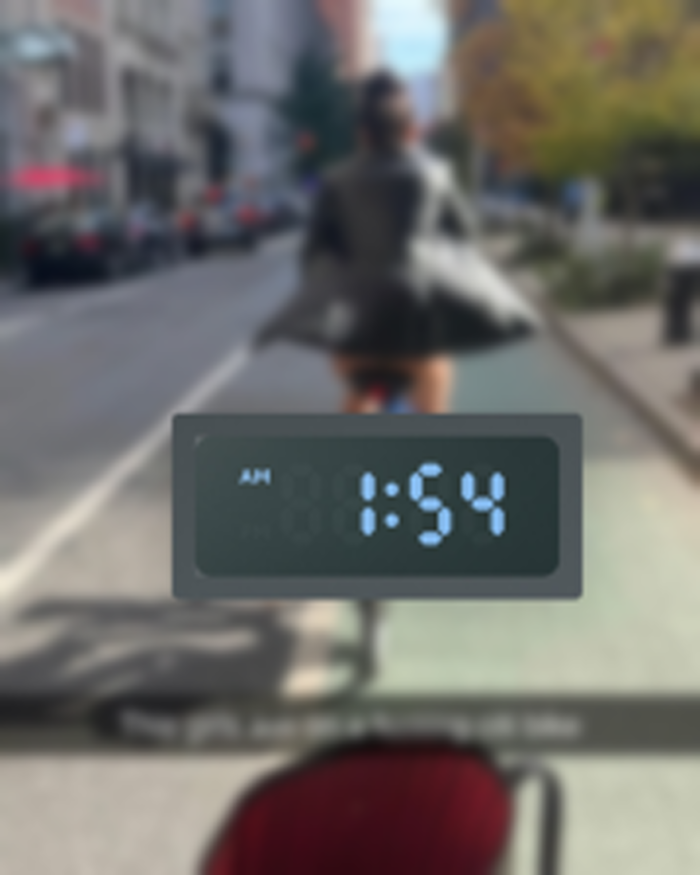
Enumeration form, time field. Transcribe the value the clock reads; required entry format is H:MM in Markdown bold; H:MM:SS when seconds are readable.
**1:54**
